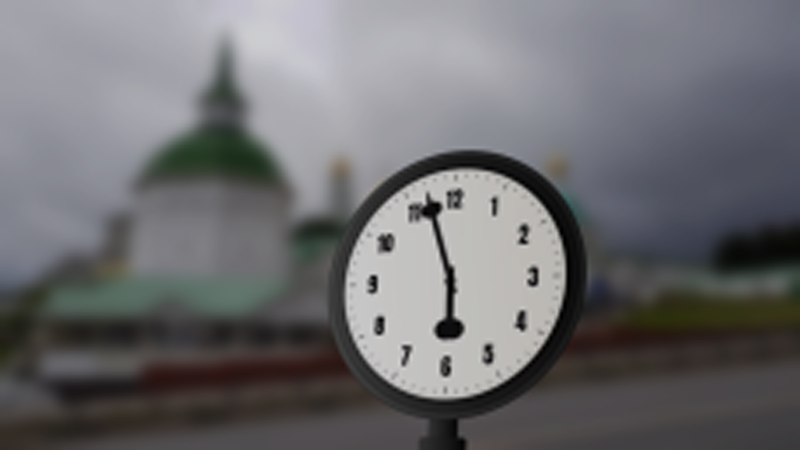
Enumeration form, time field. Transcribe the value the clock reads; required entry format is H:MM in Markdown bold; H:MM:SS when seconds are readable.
**5:57**
